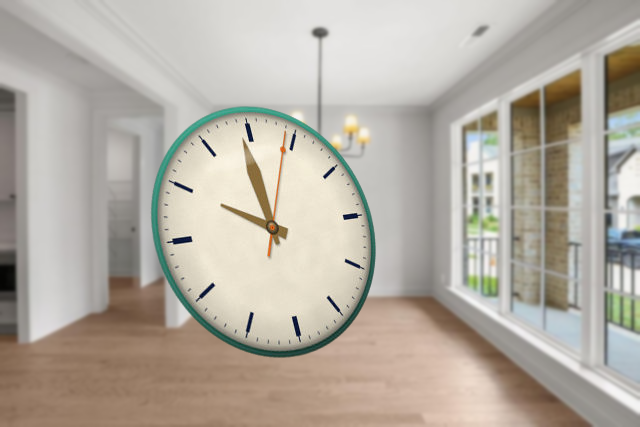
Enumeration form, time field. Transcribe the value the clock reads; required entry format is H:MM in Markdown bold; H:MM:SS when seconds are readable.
**9:59:04**
